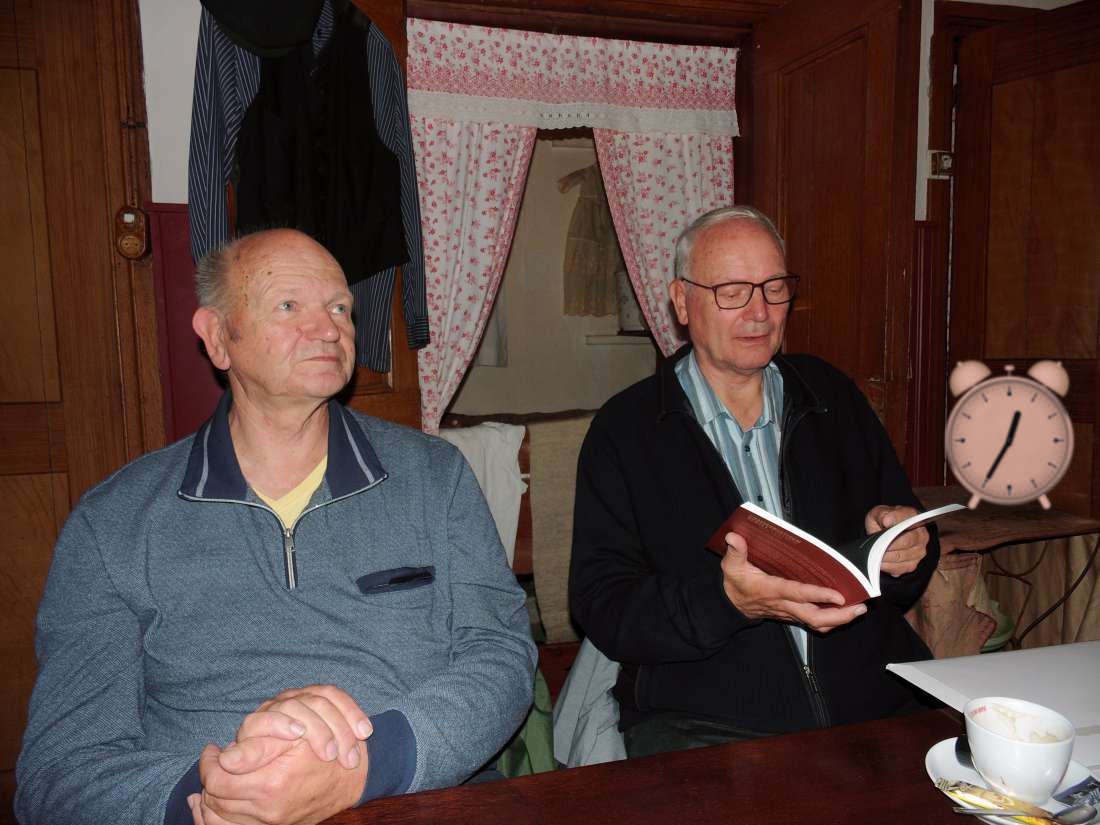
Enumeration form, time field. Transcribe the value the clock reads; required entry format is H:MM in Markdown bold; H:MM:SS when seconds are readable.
**12:35**
